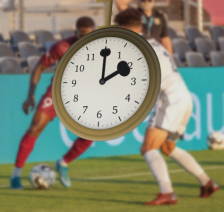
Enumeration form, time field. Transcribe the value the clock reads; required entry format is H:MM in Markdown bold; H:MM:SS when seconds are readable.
**2:00**
